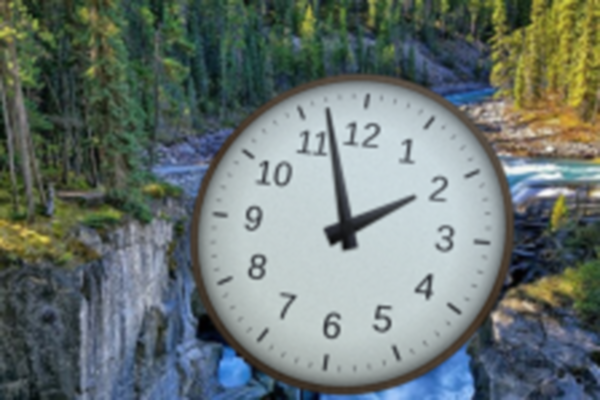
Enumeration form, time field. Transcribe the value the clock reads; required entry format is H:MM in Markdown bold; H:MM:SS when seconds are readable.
**1:57**
